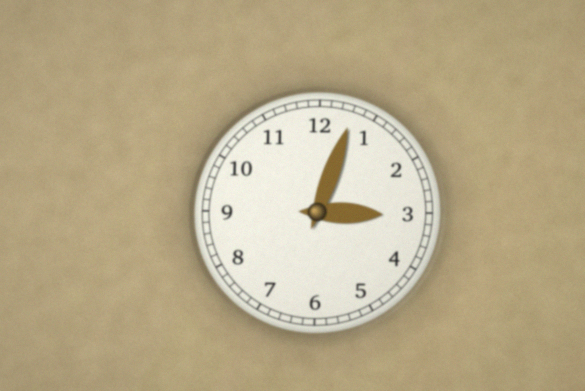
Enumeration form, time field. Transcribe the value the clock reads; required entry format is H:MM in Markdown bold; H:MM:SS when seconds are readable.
**3:03**
